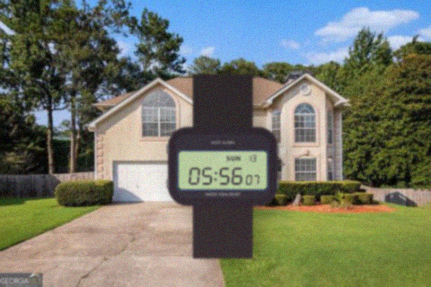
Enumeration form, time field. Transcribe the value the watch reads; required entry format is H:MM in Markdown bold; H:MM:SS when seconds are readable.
**5:56**
